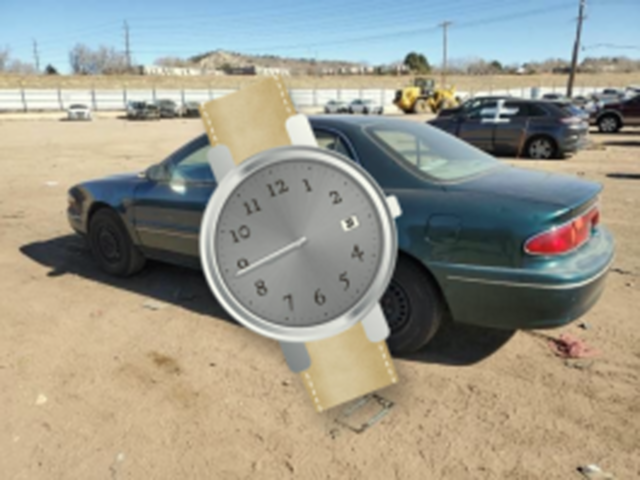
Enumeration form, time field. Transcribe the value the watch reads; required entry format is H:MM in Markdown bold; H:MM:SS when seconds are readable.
**8:44**
